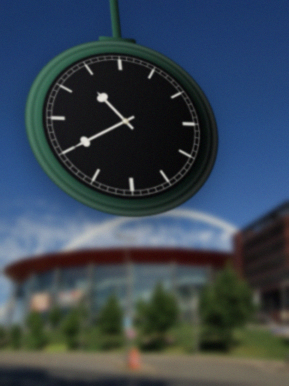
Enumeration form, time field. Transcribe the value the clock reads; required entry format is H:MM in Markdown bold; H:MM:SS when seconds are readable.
**10:40**
